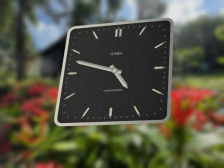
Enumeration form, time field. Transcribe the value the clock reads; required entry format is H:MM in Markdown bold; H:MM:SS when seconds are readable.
**4:48**
